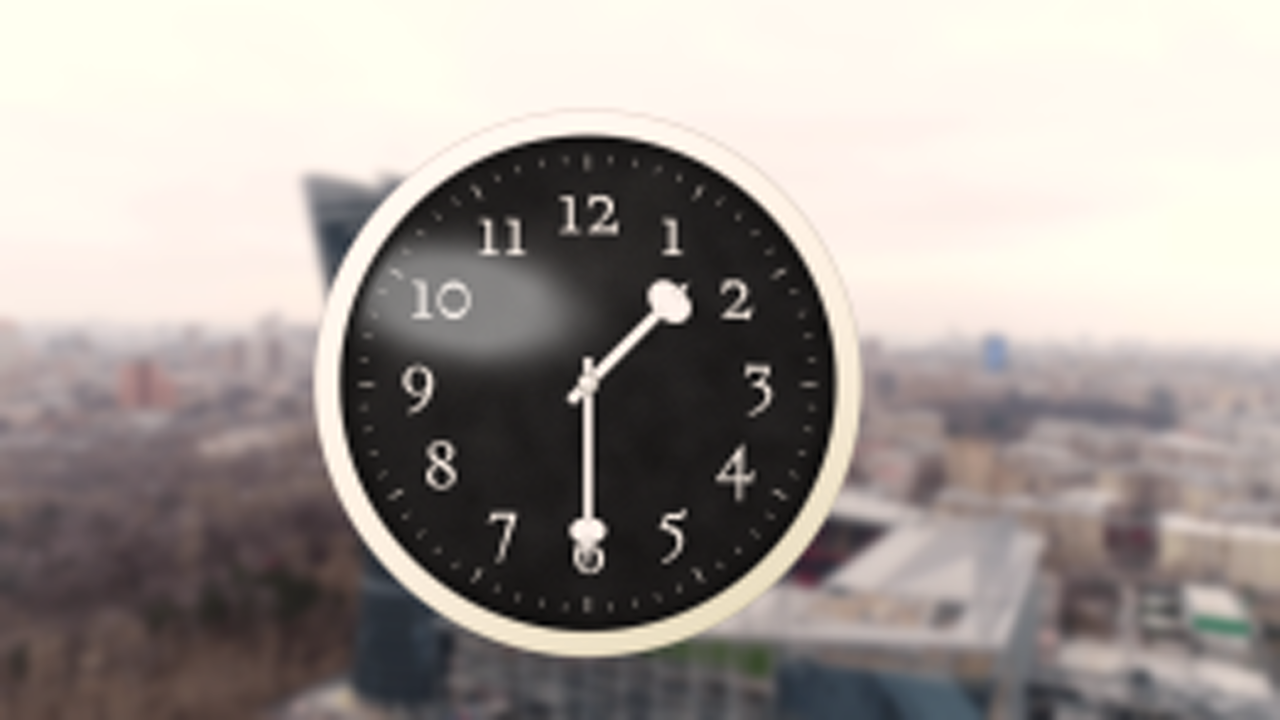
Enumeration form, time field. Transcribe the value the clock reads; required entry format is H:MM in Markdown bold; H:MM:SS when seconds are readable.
**1:30**
